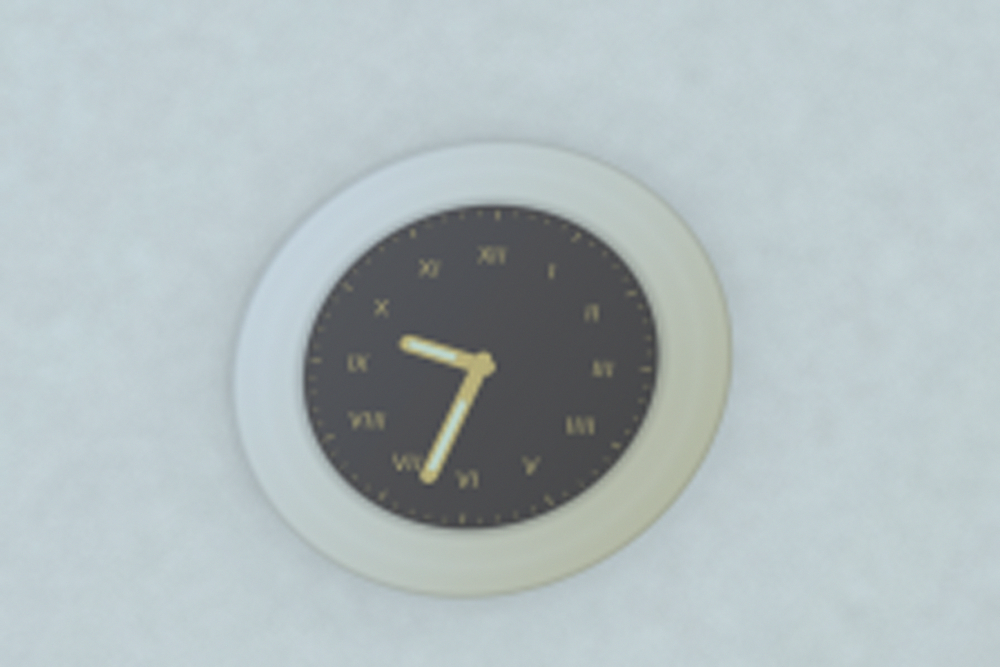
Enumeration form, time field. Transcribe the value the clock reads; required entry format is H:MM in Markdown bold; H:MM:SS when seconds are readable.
**9:33**
